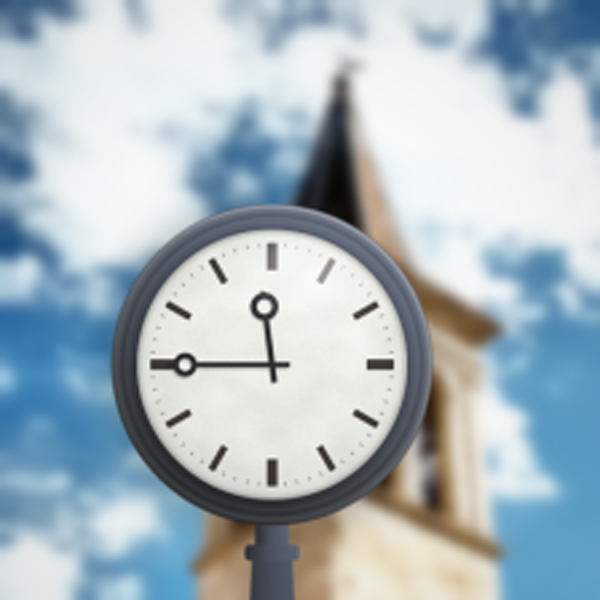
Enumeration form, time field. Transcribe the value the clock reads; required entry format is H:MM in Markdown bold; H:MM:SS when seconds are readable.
**11:45**
